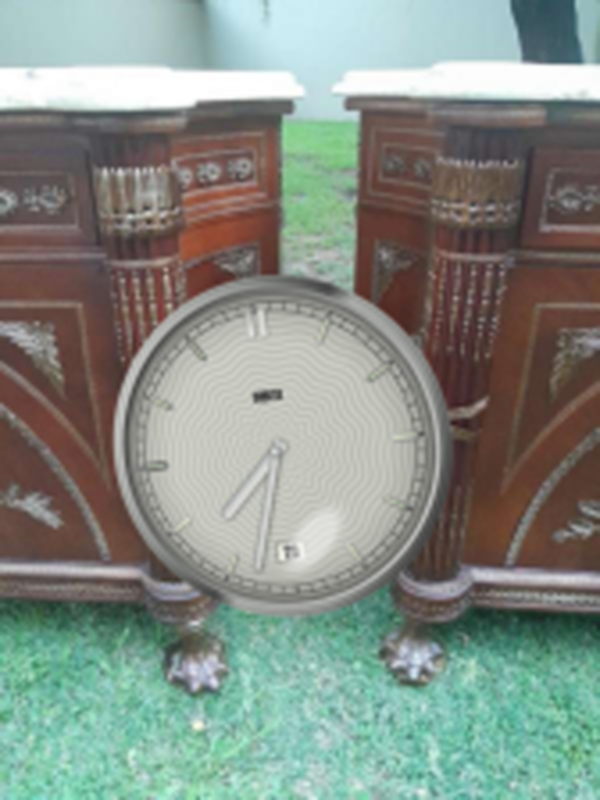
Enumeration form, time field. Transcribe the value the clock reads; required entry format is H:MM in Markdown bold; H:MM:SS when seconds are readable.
**7:33**
